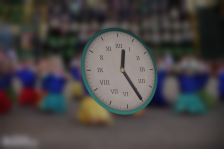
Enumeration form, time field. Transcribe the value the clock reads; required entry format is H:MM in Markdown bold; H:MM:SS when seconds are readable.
**12:25**
